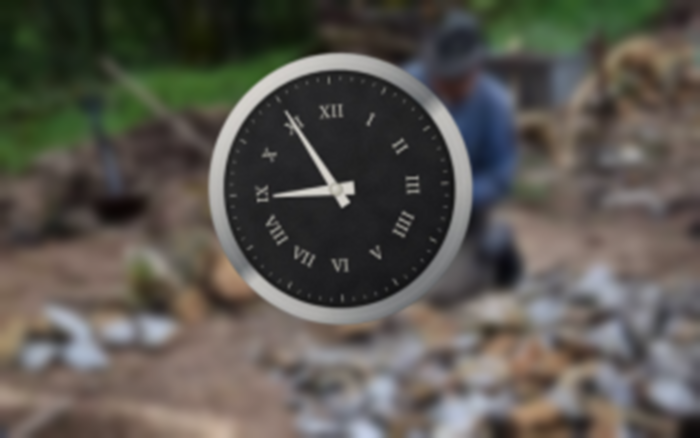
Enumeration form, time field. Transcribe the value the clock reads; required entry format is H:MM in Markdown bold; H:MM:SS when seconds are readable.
**8:55**
